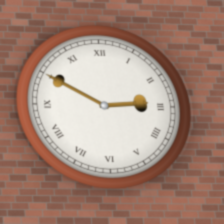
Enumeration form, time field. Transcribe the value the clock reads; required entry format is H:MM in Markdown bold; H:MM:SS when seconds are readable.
**2:50**
